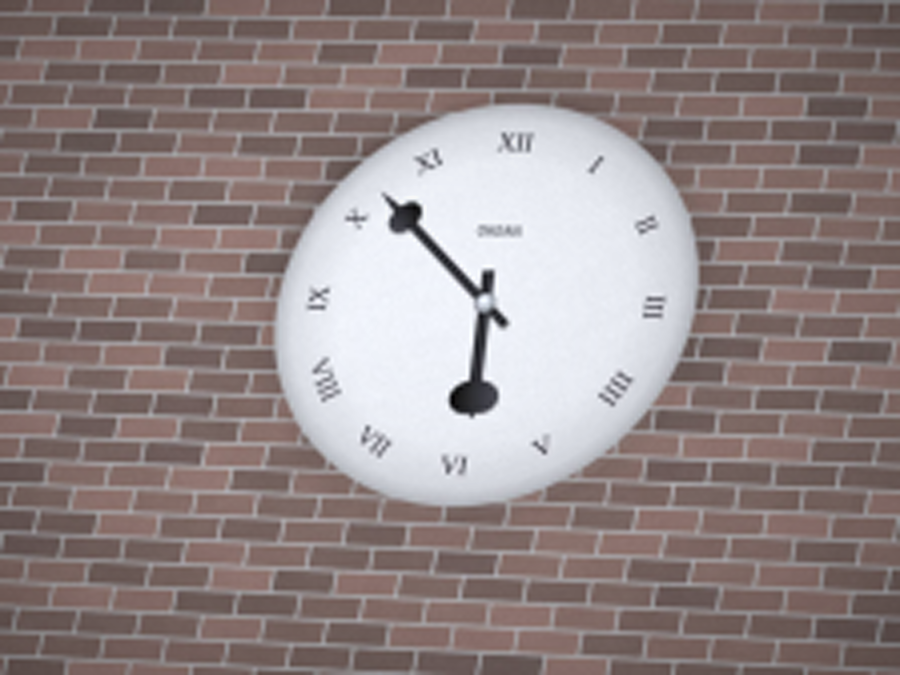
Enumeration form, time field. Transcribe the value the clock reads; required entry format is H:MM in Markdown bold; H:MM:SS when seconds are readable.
**5:52**
